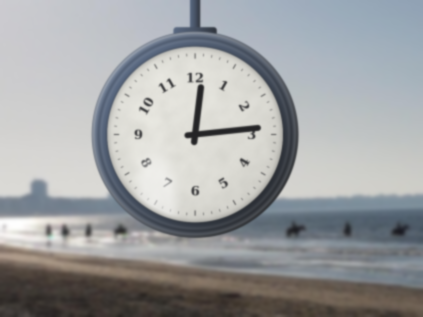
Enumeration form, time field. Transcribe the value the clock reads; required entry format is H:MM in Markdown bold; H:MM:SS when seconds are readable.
**12:14**
